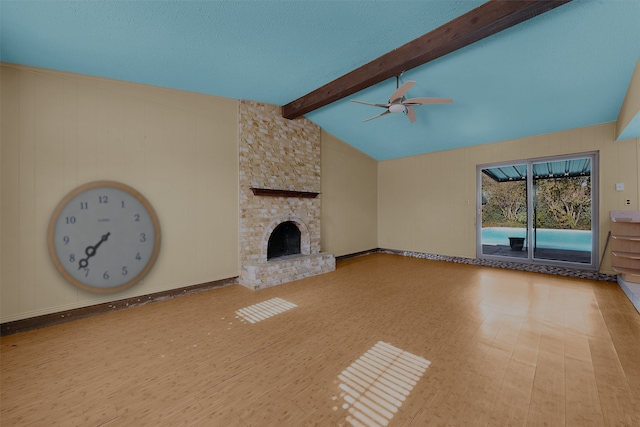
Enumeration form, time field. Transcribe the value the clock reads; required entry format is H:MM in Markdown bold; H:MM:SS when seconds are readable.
**7:37**
